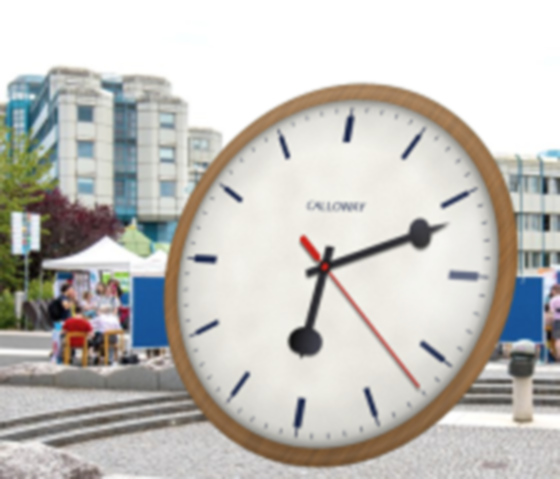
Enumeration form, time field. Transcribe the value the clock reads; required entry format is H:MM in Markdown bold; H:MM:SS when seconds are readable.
**6:11:22**
